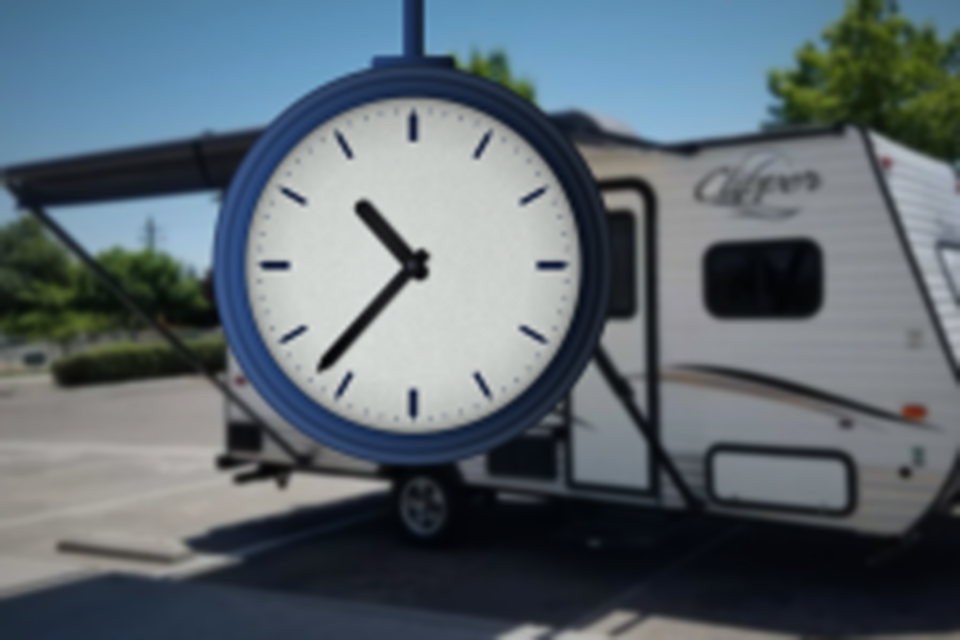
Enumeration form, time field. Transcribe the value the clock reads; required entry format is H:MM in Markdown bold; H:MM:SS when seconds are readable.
**10:37**
